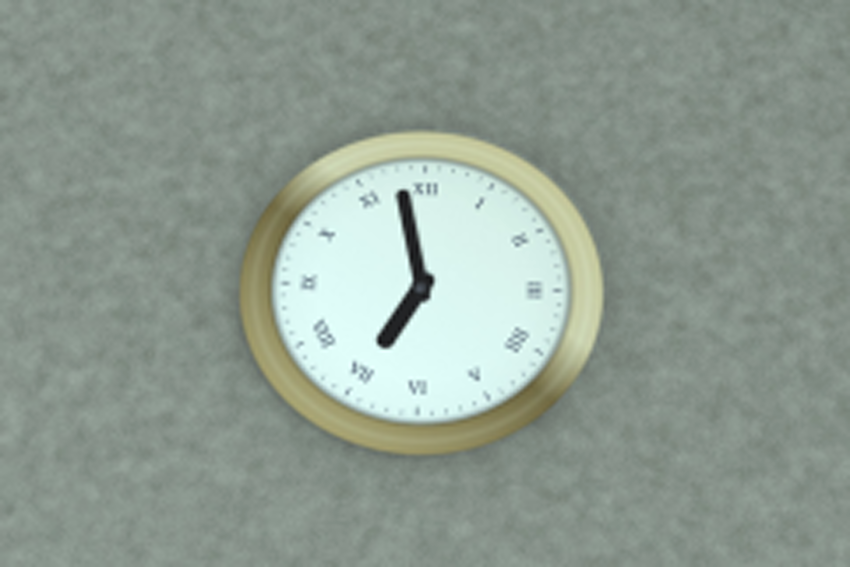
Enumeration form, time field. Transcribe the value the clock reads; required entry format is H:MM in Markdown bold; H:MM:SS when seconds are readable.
**6:58**
